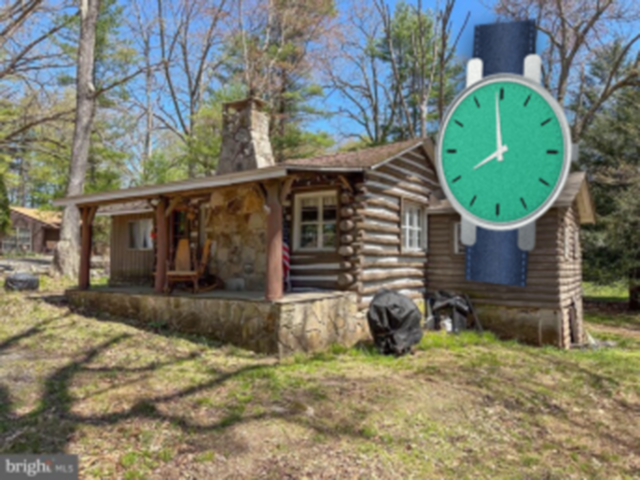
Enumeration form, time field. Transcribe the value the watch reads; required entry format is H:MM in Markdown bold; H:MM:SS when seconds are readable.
**7:59**
